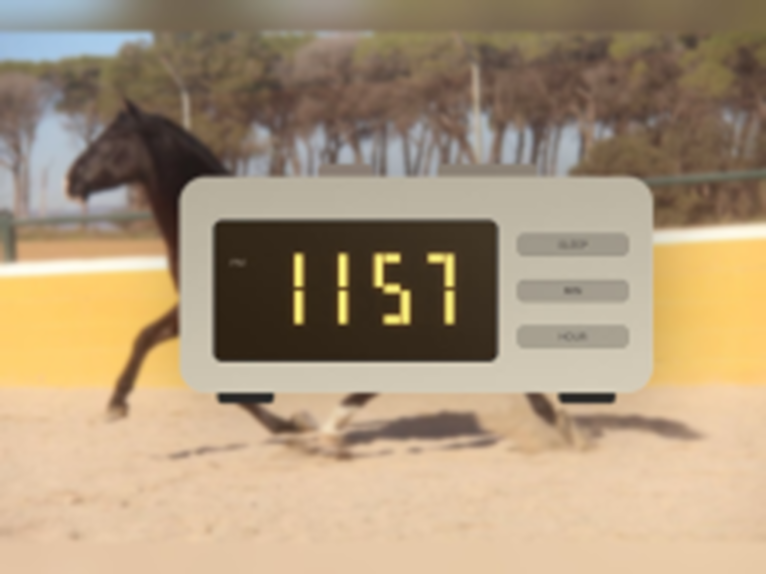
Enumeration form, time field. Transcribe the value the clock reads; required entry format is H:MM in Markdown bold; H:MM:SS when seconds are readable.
**11:57**
